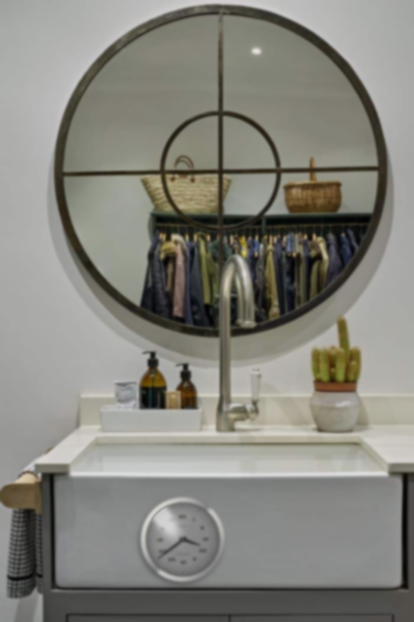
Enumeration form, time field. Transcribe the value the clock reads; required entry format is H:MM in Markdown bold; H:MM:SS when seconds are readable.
**3:39**
